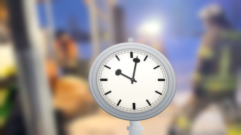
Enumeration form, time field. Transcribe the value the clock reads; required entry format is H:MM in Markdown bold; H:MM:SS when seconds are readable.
**10:02**
